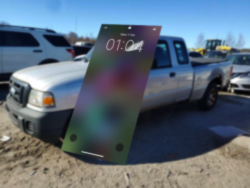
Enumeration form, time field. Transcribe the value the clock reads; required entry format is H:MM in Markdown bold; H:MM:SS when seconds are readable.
**1:04**
